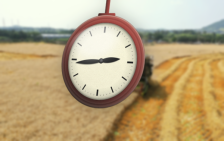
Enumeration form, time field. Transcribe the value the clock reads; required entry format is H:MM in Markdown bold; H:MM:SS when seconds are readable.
**2:44**
